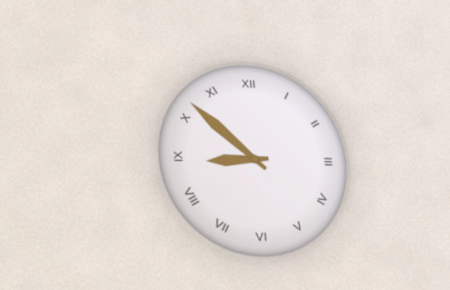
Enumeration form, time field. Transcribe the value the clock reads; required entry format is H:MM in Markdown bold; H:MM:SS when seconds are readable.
**8:52**
